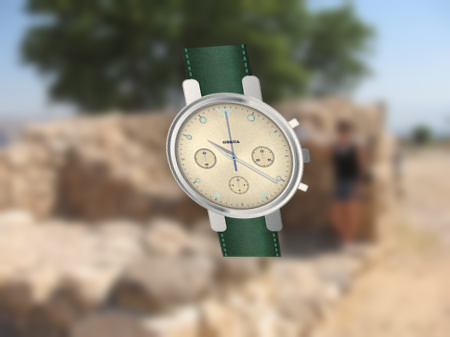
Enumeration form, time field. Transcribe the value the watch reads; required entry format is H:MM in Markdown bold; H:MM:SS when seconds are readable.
**10:21**
